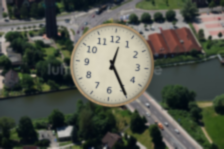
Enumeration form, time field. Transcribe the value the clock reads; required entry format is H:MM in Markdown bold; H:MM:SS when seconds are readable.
**12:25**
